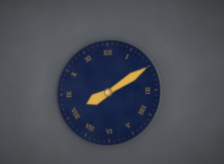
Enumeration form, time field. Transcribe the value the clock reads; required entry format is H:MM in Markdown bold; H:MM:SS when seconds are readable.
**8:10**
